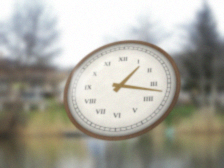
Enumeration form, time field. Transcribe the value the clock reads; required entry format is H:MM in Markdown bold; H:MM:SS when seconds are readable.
**1:17**
